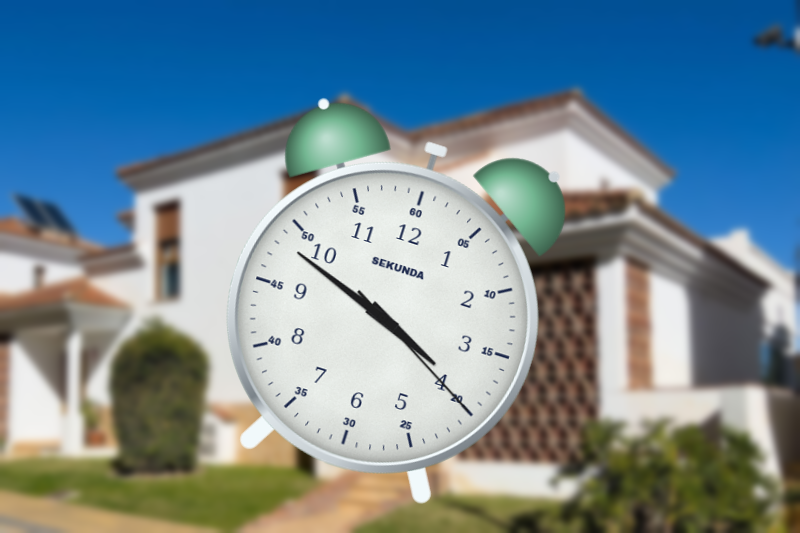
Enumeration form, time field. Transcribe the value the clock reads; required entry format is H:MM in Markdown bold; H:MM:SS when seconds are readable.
**3:48:20**
